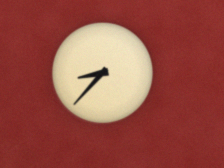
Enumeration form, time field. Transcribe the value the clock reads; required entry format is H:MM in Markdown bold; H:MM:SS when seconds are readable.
**8:37**
